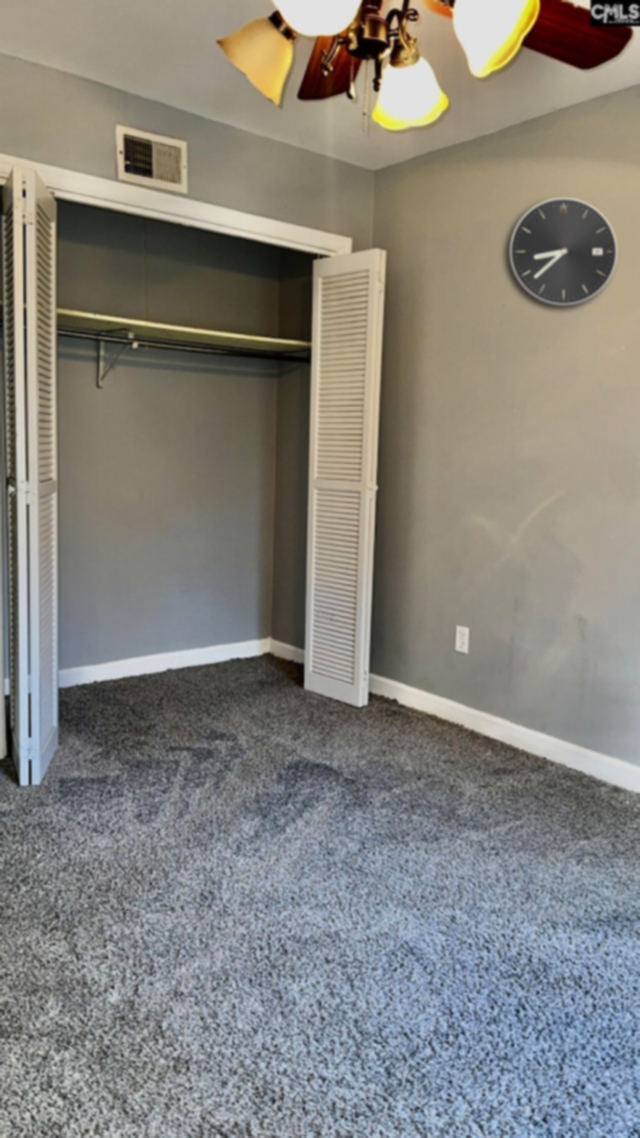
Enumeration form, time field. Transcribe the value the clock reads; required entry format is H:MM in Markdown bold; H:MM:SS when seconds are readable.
**8:38**
